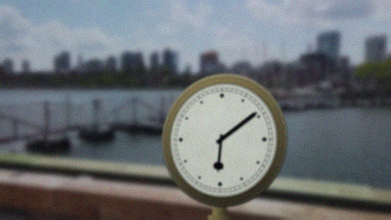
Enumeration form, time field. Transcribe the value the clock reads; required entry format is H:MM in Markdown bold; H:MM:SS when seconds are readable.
**6:09**
